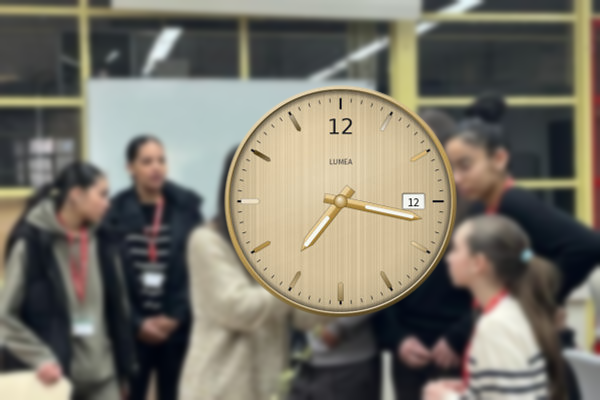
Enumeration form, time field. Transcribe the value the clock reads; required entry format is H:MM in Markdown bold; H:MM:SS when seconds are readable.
**7:17**
